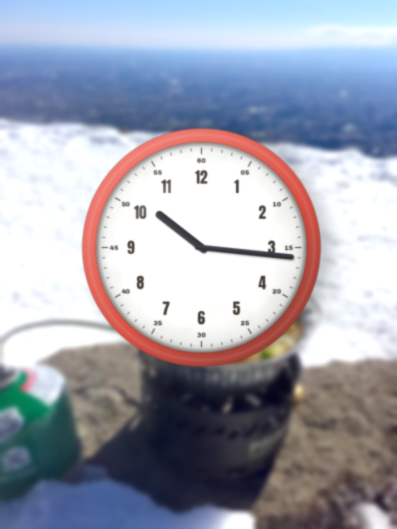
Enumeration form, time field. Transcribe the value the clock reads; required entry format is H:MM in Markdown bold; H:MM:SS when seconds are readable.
**10:16**
